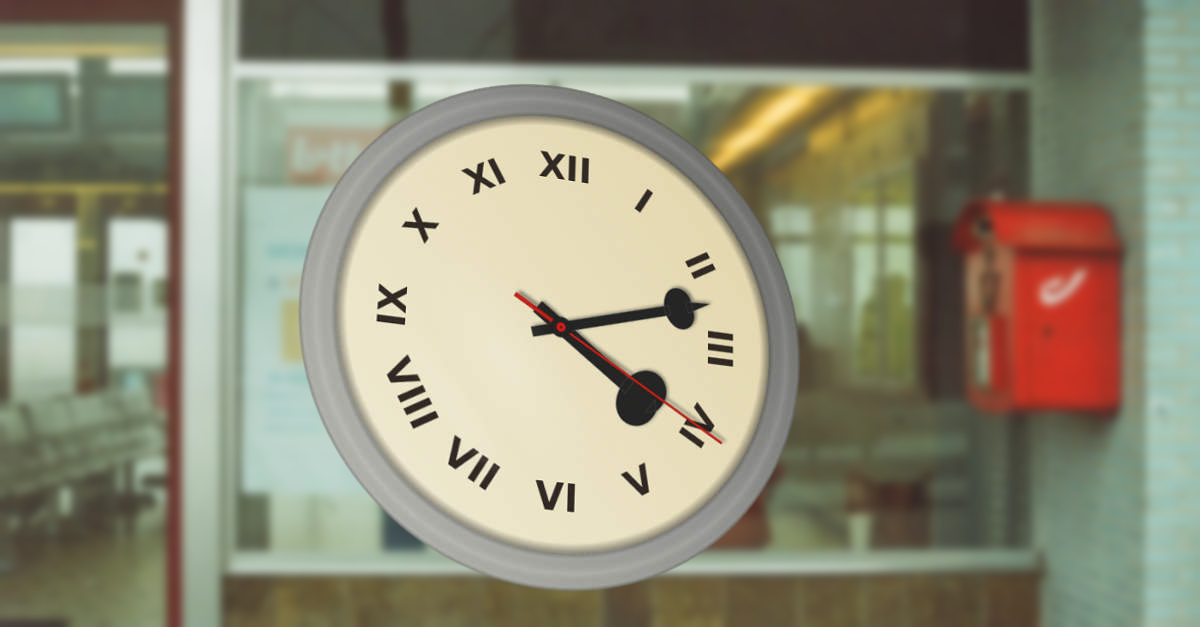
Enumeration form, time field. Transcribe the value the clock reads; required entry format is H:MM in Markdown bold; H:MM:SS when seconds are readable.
**4:12:20**
